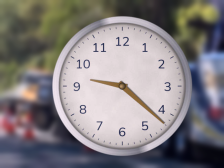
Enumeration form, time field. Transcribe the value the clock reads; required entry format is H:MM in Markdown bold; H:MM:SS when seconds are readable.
**9:22**
